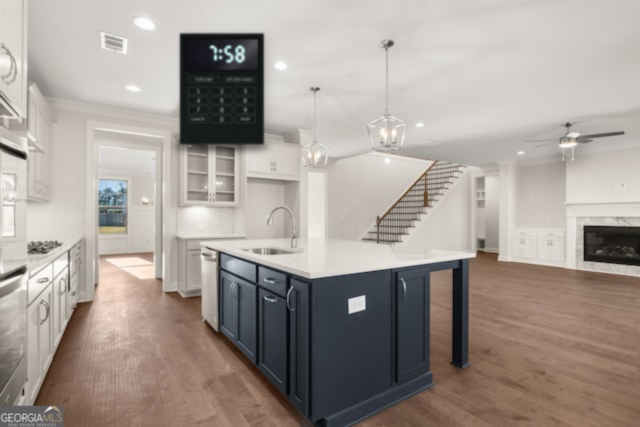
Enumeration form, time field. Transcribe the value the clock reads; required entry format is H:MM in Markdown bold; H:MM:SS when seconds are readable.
**7:58**
